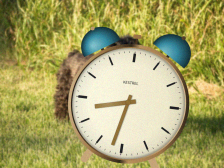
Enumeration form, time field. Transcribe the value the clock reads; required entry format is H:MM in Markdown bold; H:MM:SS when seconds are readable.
**8:32**
